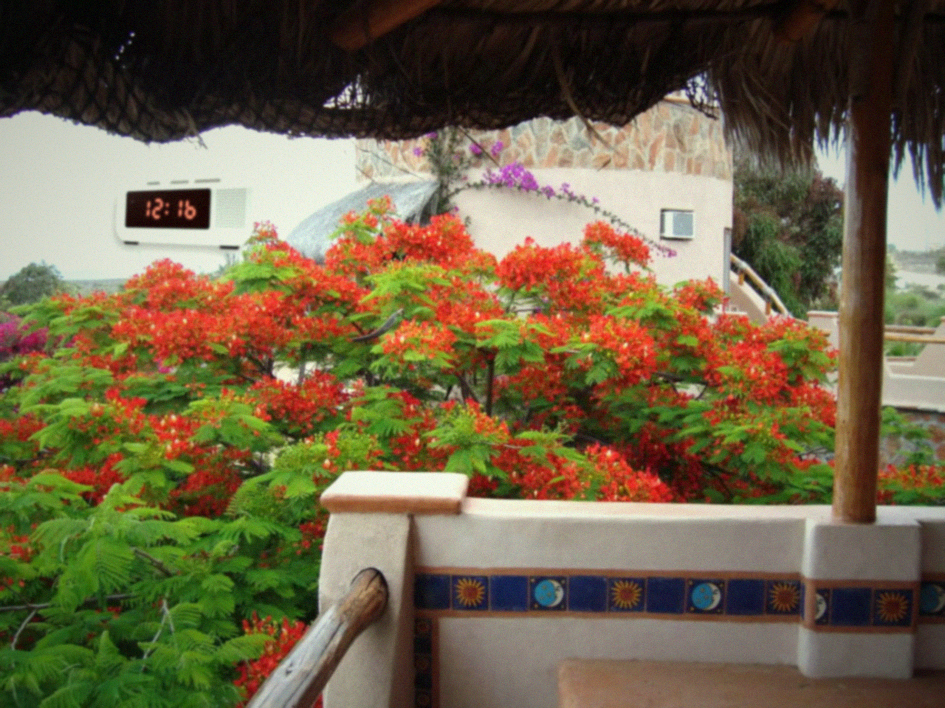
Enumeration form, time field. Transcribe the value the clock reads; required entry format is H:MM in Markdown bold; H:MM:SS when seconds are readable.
**12:16**
